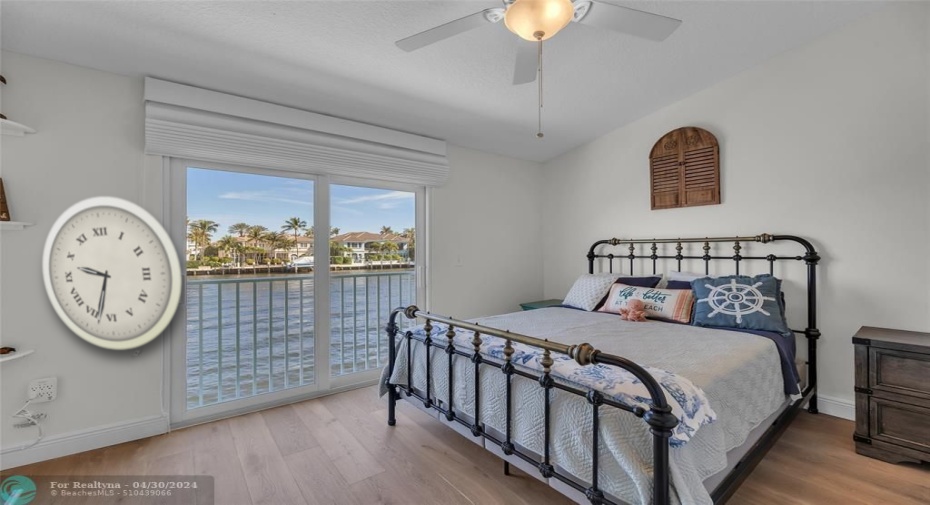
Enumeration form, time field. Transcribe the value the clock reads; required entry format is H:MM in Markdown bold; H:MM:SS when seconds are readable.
**9:33**
